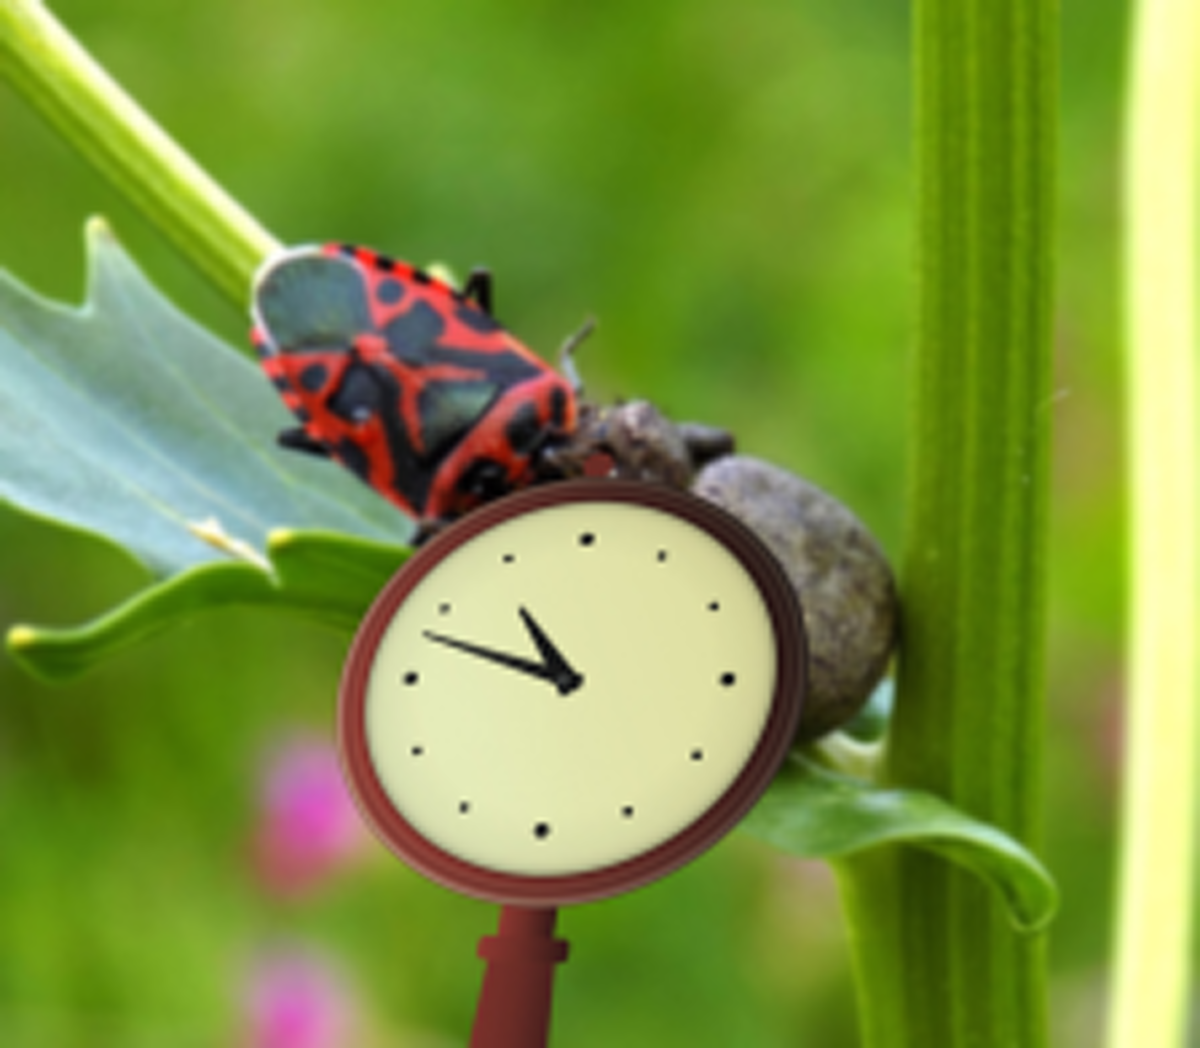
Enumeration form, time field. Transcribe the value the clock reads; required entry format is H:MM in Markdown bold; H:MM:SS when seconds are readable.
**10:48**
